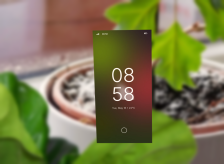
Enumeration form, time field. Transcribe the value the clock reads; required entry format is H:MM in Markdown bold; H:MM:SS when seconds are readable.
**8:58**
